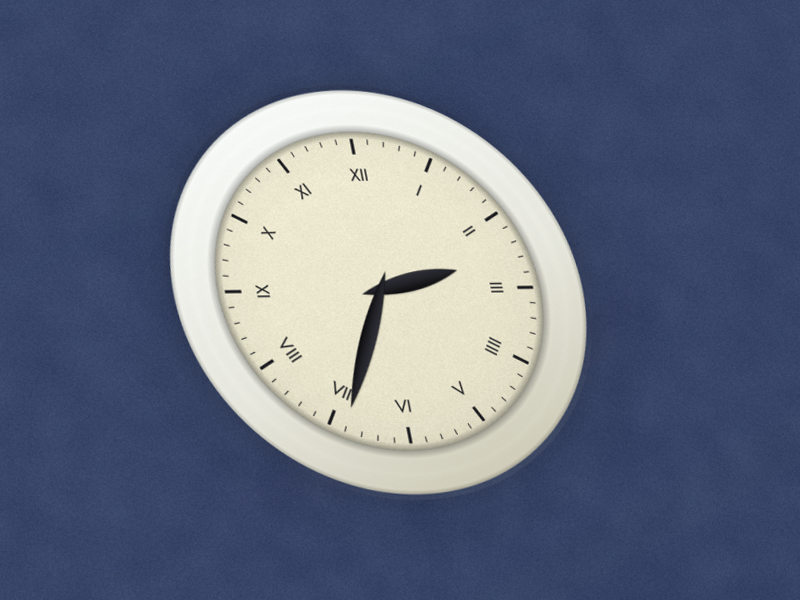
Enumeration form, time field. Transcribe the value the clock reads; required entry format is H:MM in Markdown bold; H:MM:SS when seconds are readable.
**2:34**
